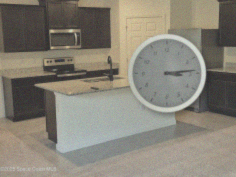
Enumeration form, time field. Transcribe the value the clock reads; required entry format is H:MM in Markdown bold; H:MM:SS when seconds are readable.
**3:14**
